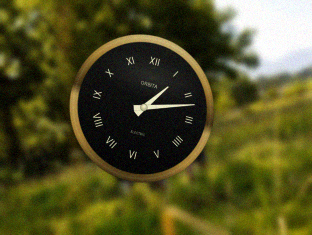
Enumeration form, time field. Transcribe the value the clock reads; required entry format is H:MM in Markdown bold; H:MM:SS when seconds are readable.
**1:12**
